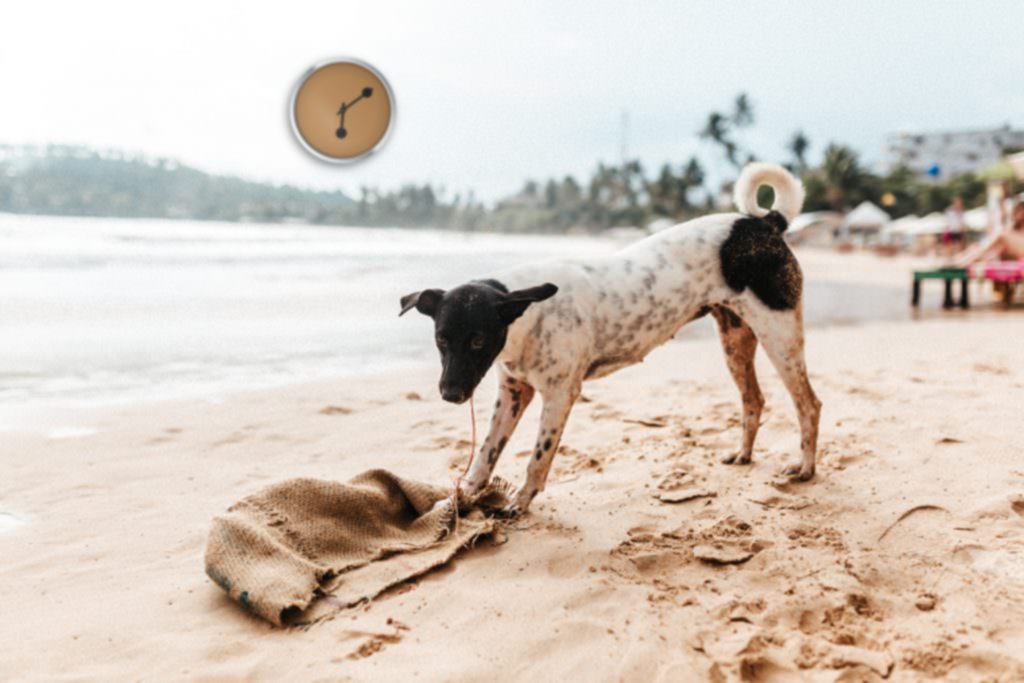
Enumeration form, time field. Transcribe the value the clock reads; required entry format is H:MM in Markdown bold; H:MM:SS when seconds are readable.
**6:09**
